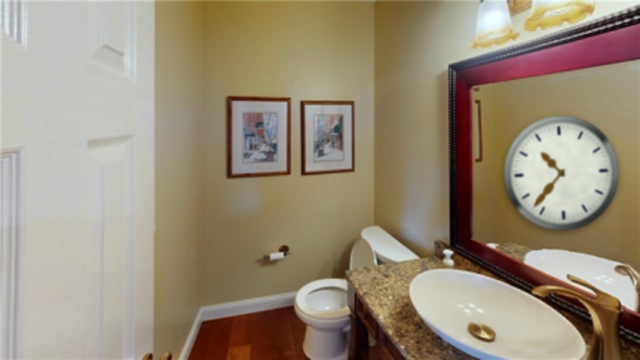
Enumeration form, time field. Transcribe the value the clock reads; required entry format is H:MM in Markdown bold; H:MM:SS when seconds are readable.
**10:37**
